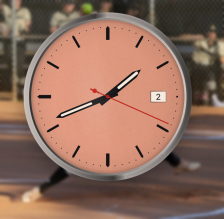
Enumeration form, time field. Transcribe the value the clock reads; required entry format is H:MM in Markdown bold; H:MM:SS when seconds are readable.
**1:41:19**
